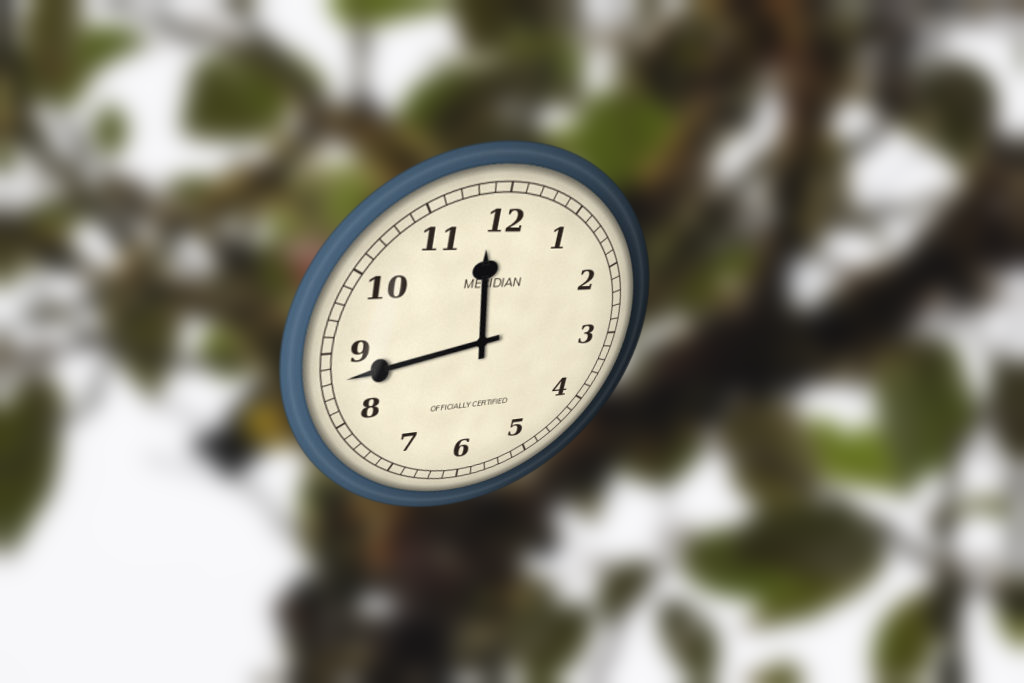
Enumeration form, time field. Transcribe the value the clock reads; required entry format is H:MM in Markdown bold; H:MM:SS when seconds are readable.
**11:43**
